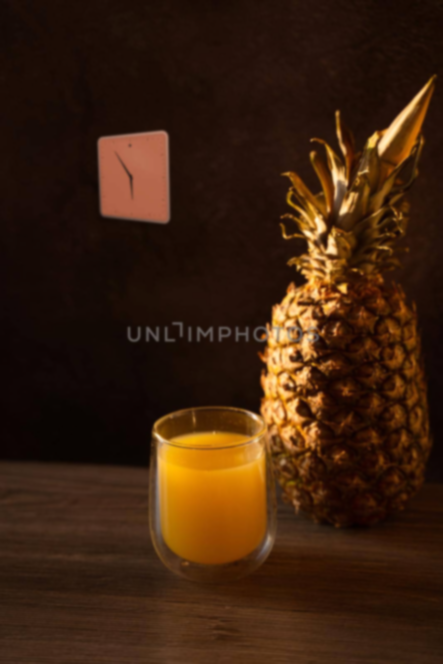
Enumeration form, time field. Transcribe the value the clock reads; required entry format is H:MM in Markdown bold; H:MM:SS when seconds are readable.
**5:54**
